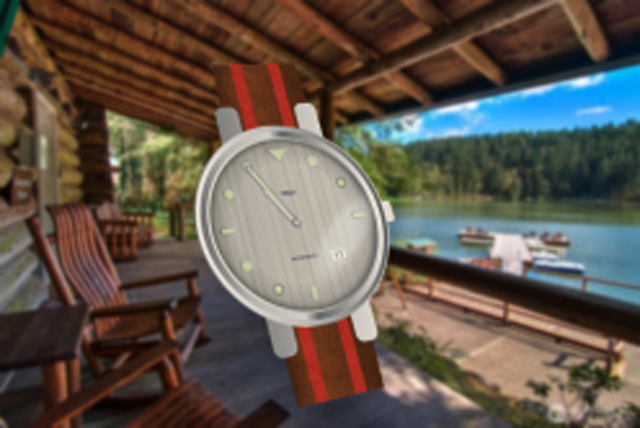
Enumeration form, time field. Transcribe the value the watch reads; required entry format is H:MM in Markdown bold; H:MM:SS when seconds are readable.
**10:55**
